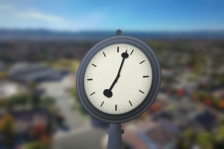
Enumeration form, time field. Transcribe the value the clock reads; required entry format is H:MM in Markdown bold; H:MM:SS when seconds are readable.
**7:03**
